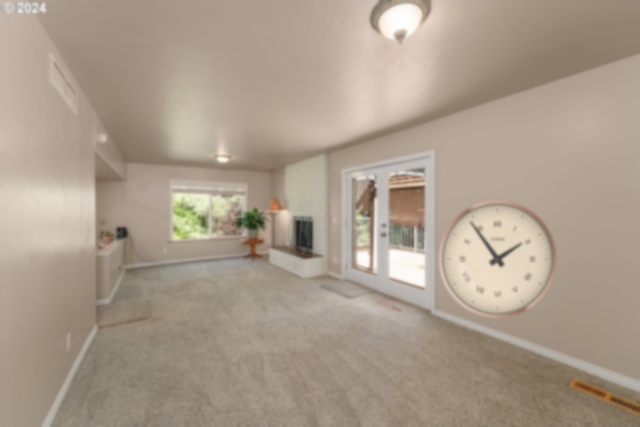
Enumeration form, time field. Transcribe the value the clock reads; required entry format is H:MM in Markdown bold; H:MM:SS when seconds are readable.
**1:54**
